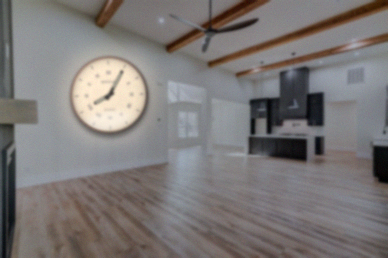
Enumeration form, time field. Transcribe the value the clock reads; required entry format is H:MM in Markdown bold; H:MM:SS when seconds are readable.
**8:05**
